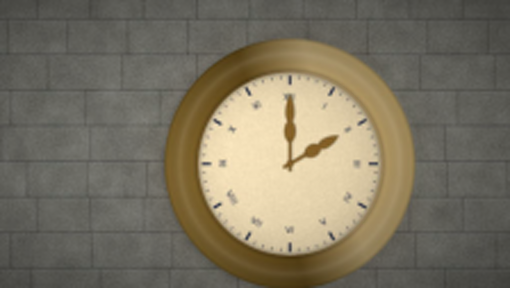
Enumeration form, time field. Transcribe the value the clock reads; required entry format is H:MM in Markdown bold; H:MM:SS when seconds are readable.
**2:00**
